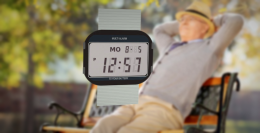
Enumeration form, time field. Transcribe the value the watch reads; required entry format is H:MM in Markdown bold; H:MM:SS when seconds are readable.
**12:57**
